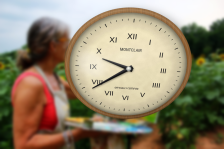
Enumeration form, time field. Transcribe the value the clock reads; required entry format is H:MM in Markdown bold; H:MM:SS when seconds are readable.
**9:39**
